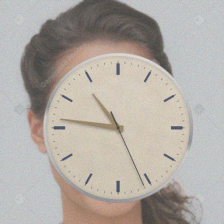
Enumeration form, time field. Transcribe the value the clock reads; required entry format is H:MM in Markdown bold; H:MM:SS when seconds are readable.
**10:46:26**
